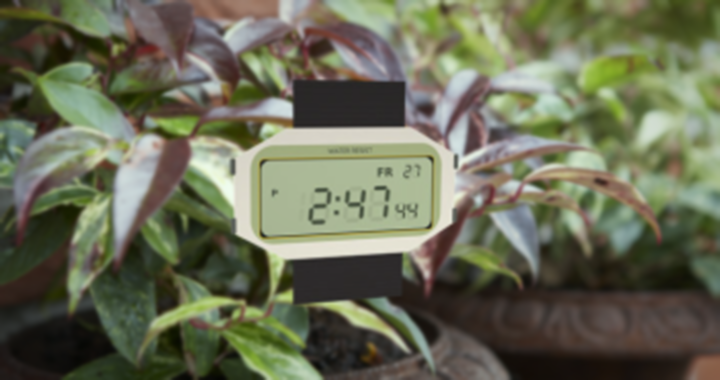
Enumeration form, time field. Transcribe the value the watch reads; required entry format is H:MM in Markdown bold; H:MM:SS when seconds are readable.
**2:47:44**
